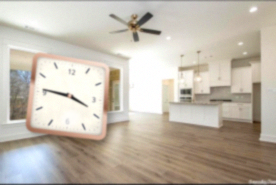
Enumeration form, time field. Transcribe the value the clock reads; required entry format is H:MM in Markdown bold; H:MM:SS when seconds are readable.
**3:46**
